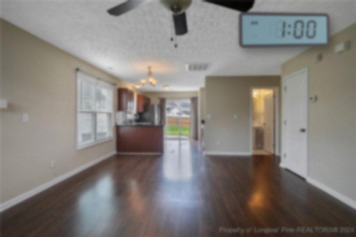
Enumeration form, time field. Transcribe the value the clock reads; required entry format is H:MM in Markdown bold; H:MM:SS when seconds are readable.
**1:00**
